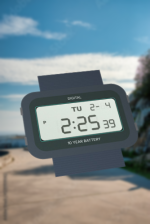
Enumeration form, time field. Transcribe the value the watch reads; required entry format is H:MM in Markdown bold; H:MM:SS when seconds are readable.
**2:25:39**
